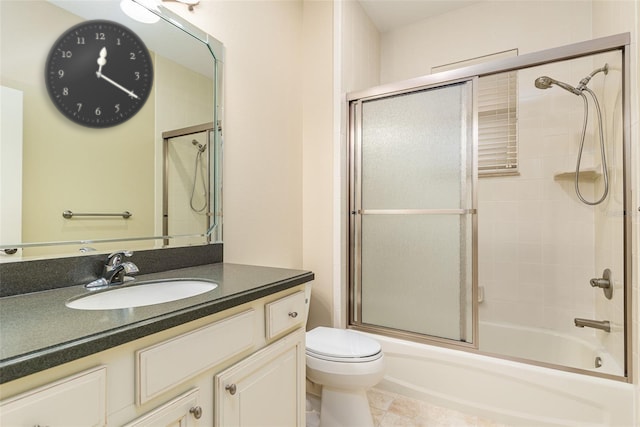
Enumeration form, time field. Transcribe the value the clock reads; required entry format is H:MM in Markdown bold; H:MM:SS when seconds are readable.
**12:20**
